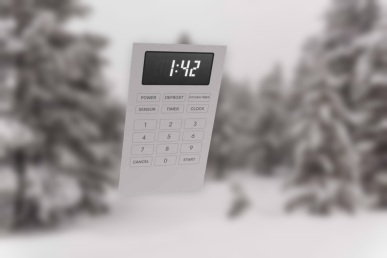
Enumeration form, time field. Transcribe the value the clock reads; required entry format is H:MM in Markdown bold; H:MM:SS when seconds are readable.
**1:42**
